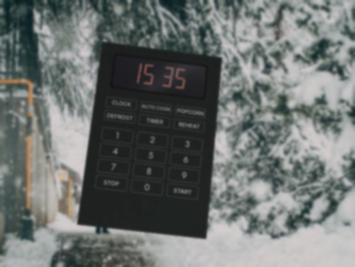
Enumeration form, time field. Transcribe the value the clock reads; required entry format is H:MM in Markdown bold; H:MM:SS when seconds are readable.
**15:35**
